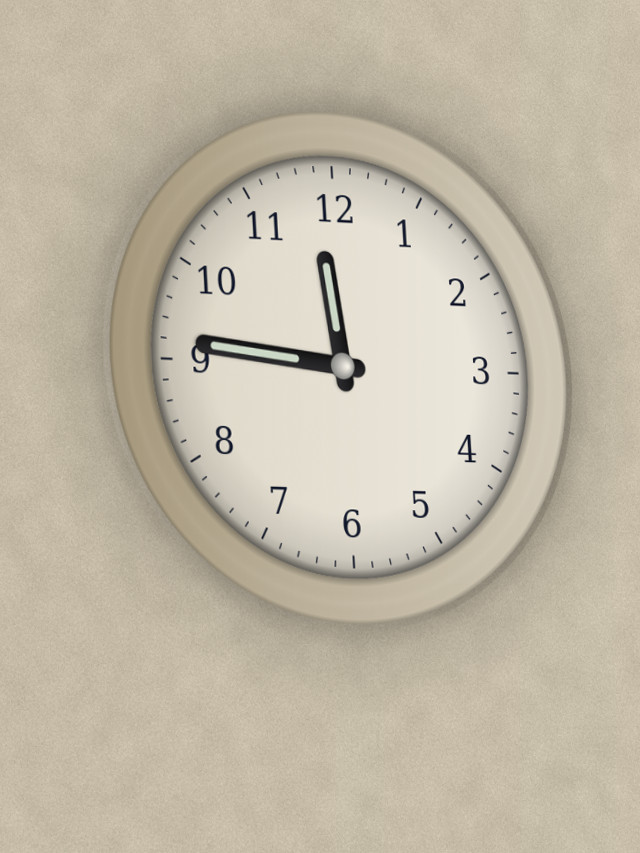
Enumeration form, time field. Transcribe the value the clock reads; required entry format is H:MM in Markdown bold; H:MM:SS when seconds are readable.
**11:46**
